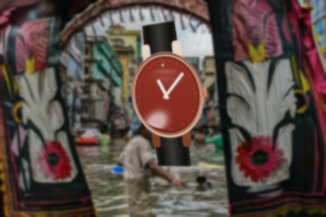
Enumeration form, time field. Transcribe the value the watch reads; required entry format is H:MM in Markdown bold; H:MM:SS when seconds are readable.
**11:08**
